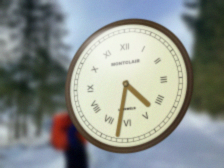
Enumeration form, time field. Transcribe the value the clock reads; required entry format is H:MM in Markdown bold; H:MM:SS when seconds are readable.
**4:32**
